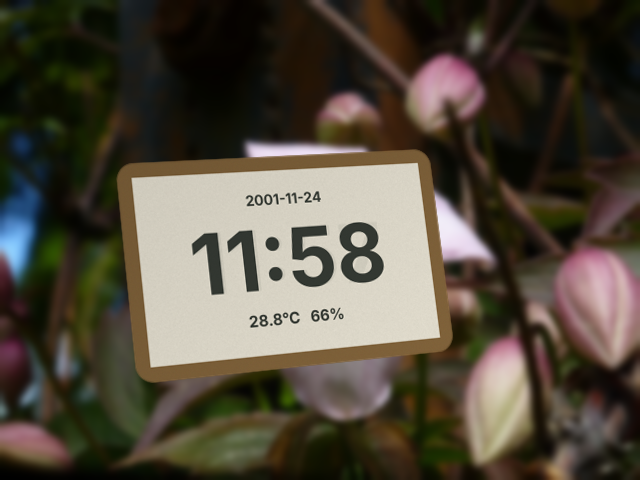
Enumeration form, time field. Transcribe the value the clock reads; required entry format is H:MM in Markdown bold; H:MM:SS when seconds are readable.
**11:58**
